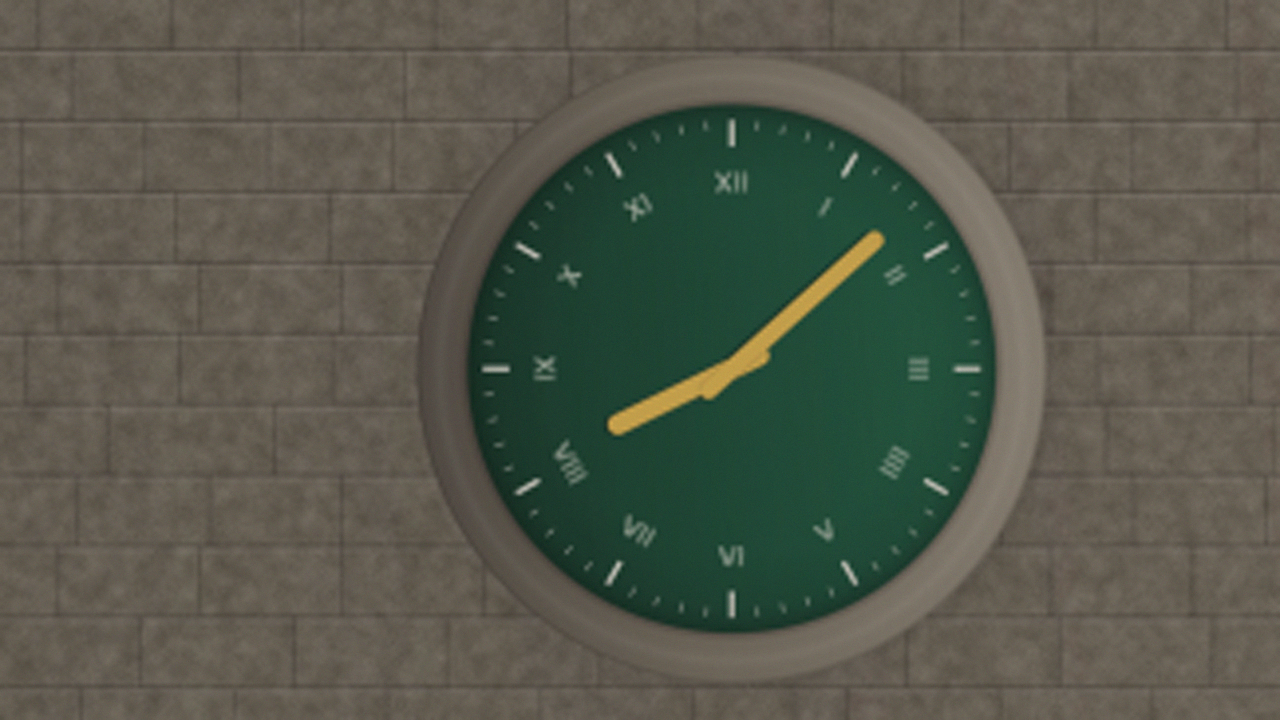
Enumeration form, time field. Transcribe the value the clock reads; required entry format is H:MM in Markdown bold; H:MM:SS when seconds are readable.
**8:08**
